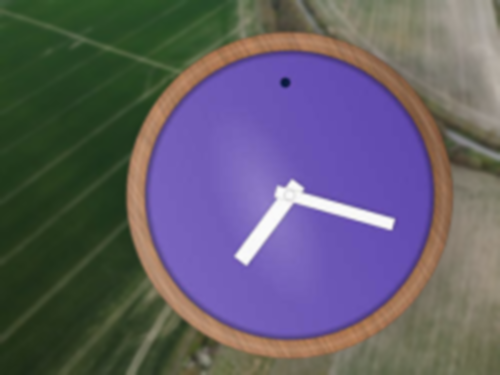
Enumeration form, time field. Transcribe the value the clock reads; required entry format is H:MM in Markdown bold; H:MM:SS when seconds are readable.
**7:18**
